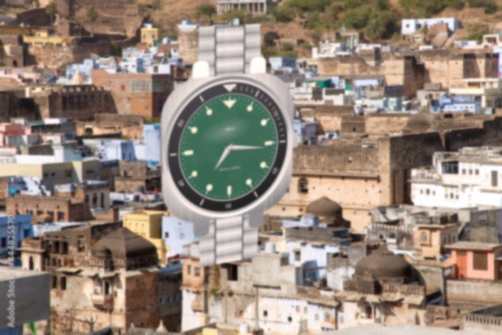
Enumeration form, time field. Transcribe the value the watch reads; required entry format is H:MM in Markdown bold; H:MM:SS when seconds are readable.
**7:16**
